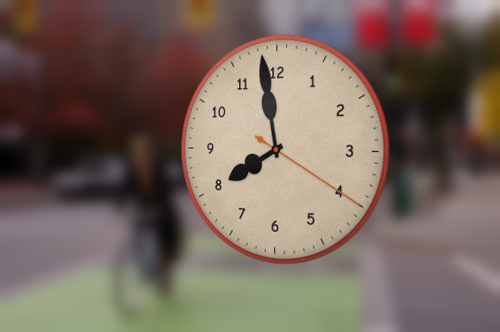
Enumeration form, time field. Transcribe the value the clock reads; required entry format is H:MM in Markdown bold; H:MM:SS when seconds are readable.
**7:58:20**
